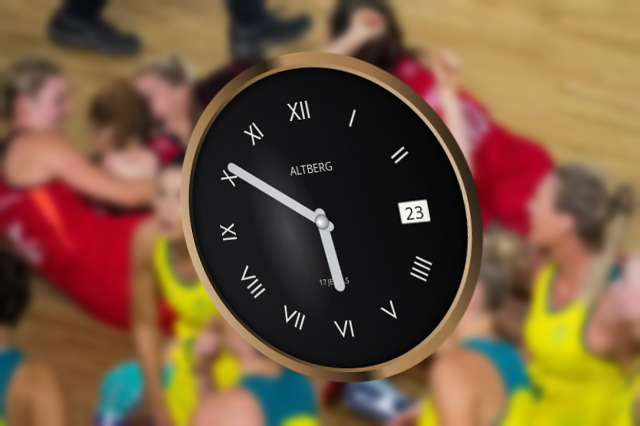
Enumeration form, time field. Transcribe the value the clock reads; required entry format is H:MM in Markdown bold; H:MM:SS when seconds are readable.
**5:51**
